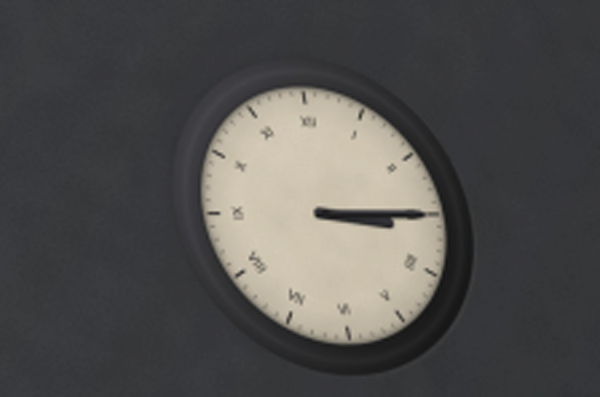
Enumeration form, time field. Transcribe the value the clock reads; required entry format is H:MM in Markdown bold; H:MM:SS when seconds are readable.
**3:15**
